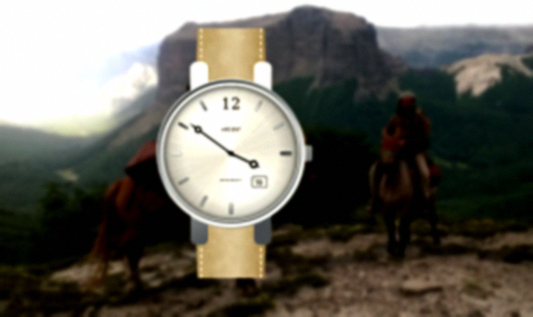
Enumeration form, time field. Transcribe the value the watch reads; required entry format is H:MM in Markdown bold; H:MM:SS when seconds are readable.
**3:51**
